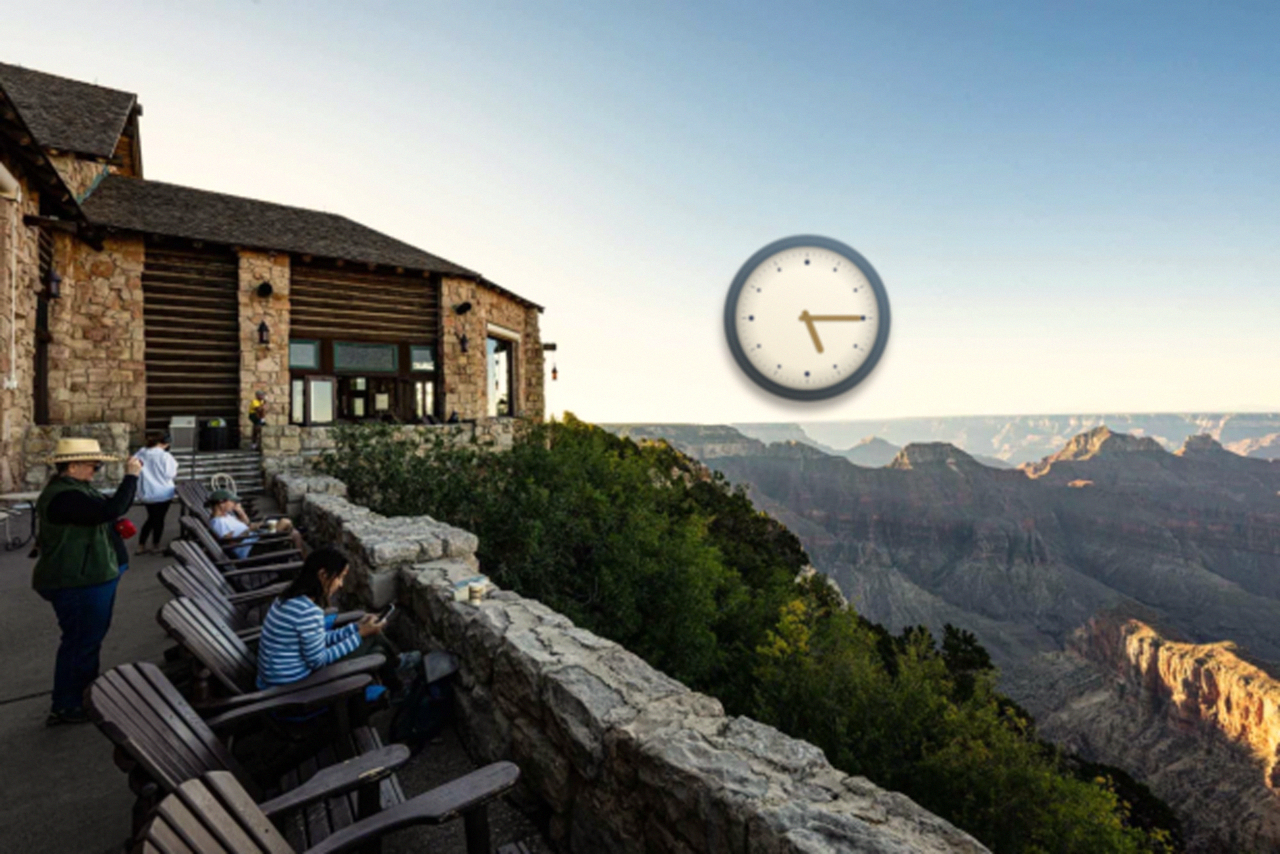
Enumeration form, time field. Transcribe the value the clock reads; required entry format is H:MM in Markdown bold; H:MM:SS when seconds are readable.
**5:15**
